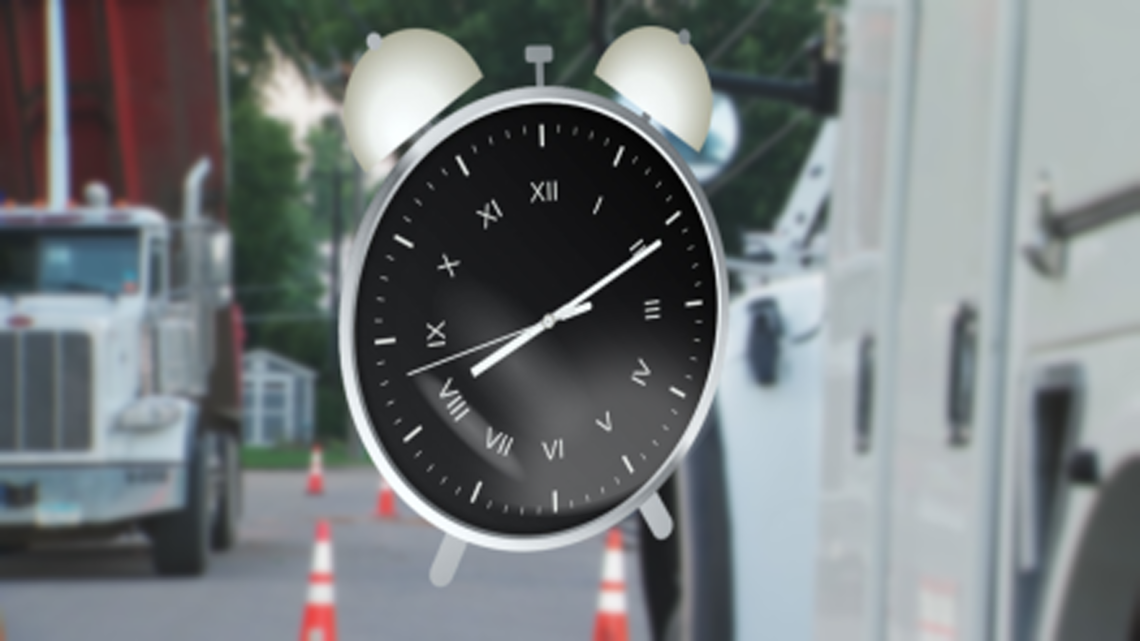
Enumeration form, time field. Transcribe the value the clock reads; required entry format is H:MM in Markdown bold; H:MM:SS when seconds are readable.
**8:10:43**
